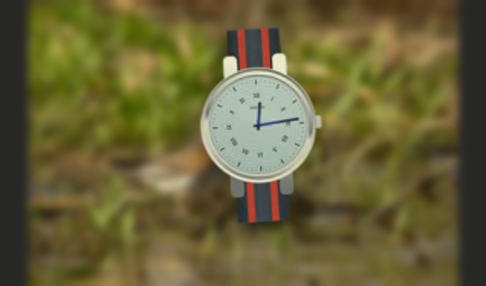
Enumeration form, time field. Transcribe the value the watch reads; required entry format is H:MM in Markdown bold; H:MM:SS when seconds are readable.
**12:14**
